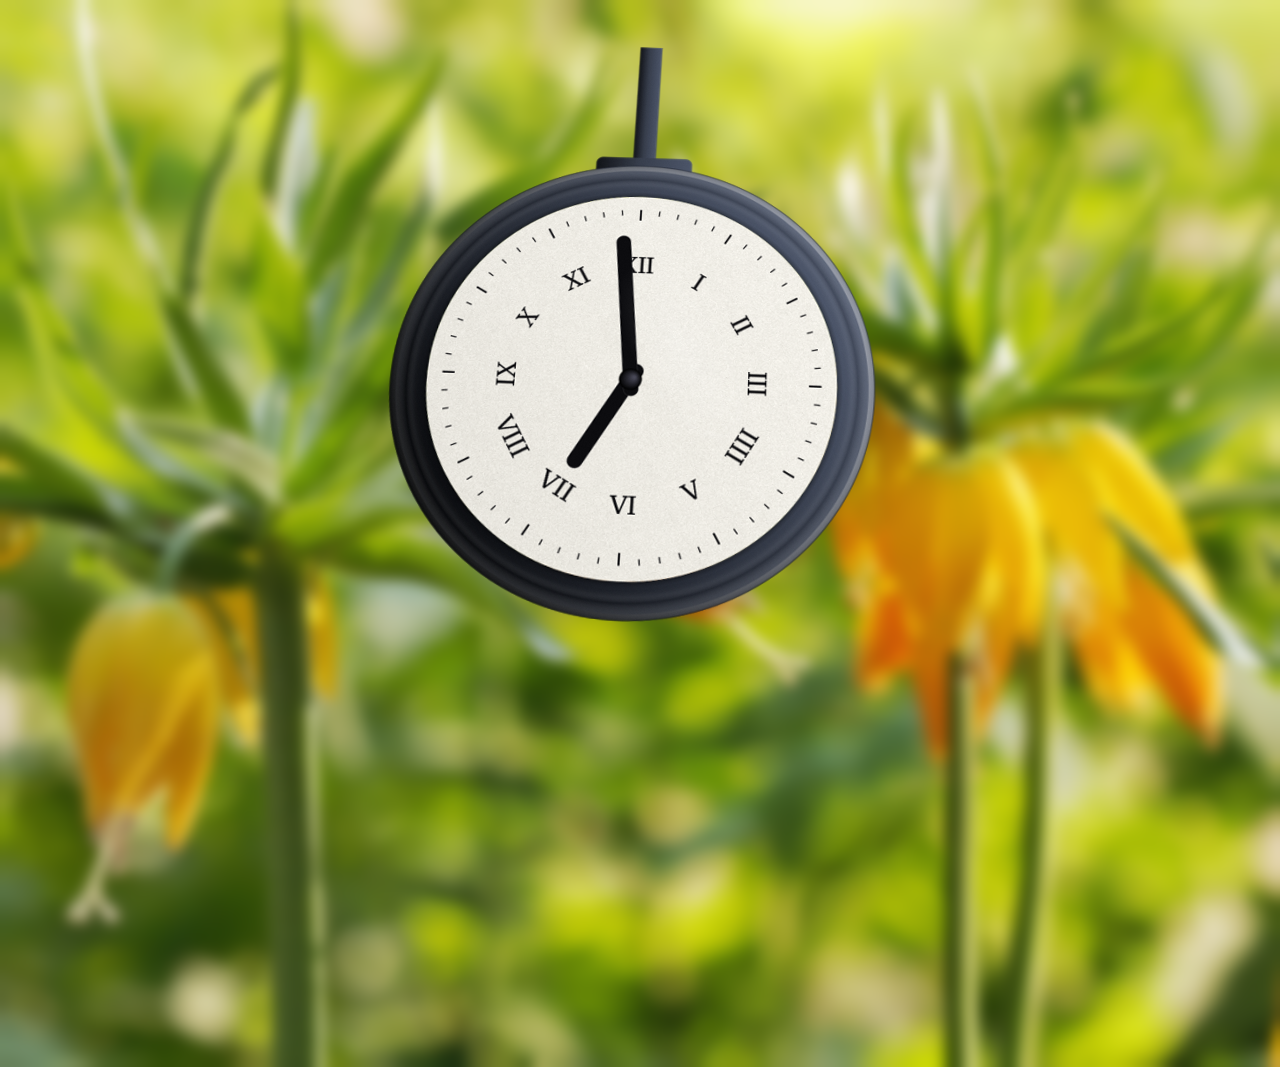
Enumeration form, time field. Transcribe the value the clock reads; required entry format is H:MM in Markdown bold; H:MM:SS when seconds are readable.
**6:59**
